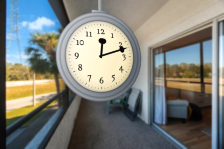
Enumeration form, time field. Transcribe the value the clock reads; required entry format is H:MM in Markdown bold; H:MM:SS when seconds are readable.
**12:12**
